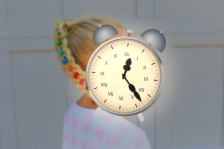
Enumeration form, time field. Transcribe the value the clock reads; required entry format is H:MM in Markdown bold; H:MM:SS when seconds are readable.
**12:23**
